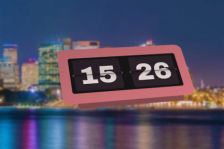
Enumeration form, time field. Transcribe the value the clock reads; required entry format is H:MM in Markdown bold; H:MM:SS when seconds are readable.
**15:26**
